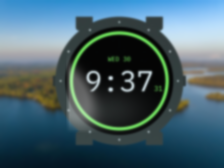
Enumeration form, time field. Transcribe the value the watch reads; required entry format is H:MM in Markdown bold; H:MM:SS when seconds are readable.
**9:37**
